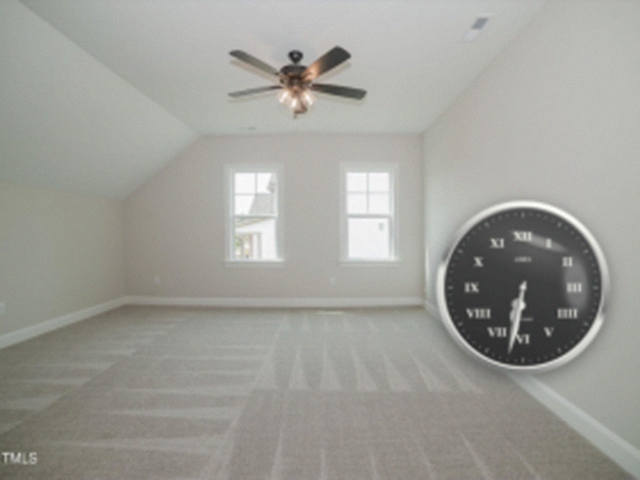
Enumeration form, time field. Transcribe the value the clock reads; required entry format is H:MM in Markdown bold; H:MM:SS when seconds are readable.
**6:32**
